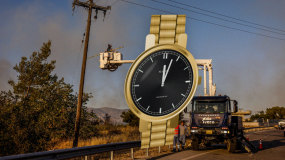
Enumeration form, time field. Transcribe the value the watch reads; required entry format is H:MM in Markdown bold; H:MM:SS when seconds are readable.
**12:03**
